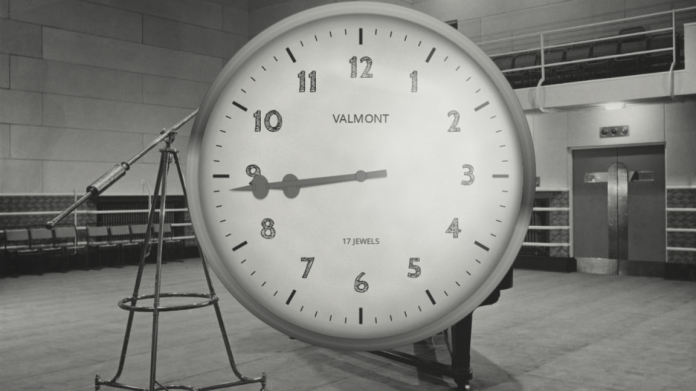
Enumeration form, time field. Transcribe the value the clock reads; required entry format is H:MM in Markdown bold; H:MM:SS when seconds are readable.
**8:44**
